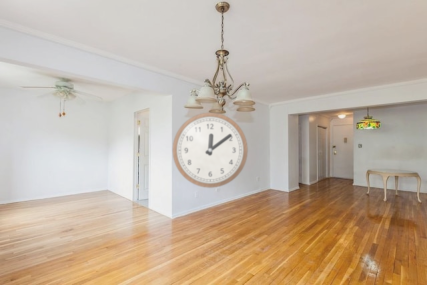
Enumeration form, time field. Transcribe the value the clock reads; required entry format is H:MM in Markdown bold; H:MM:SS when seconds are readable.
**12:09**
